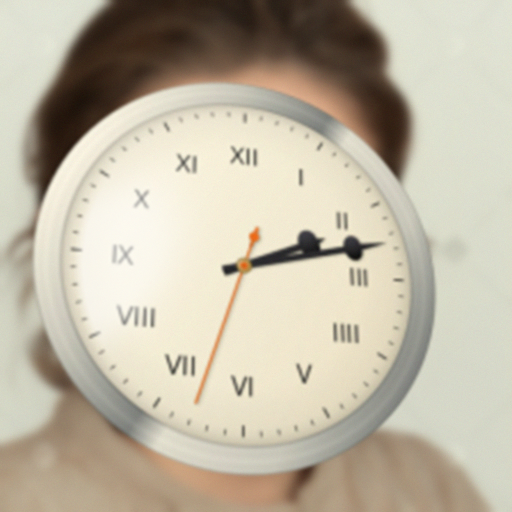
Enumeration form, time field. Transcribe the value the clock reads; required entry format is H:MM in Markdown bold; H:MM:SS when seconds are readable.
**2:12:33**
